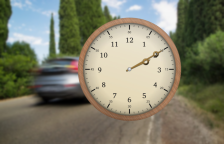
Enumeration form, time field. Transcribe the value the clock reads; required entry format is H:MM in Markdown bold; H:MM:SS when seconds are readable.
**2:10**
